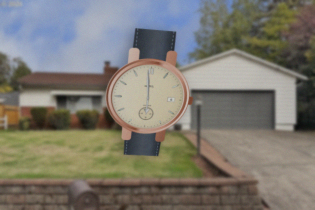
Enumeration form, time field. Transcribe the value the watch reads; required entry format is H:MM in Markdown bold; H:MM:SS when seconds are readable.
**5:59**
